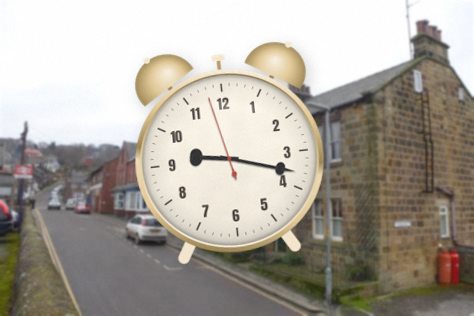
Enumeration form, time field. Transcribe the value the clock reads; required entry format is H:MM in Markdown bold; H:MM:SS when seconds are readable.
**9:17:58**
